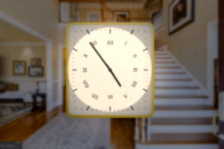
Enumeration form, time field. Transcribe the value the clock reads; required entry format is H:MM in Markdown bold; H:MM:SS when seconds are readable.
**4:54**
